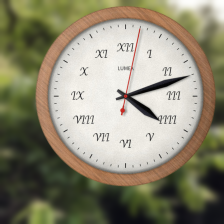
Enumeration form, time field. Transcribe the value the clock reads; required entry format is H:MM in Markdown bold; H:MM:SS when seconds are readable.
**4:12:02**
